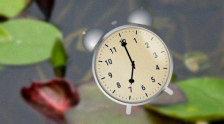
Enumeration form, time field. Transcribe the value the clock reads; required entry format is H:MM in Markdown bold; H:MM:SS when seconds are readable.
**7:00**
